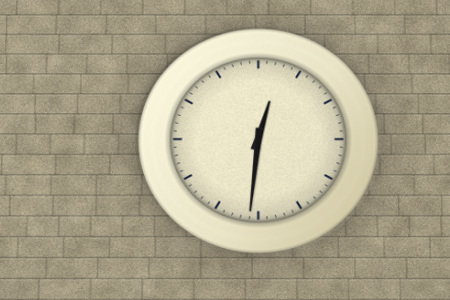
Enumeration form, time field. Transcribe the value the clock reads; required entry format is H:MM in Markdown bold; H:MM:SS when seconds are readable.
**12:31**
